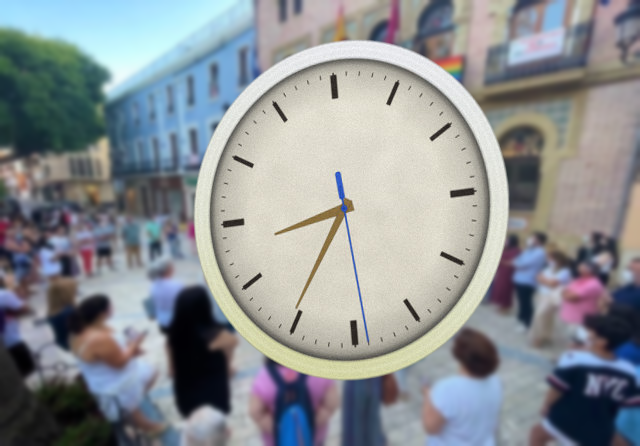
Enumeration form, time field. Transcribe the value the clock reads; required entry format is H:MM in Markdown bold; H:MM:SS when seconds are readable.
**8:35:29**
